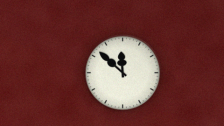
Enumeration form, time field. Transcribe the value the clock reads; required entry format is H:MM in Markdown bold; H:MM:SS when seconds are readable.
**11:52**
